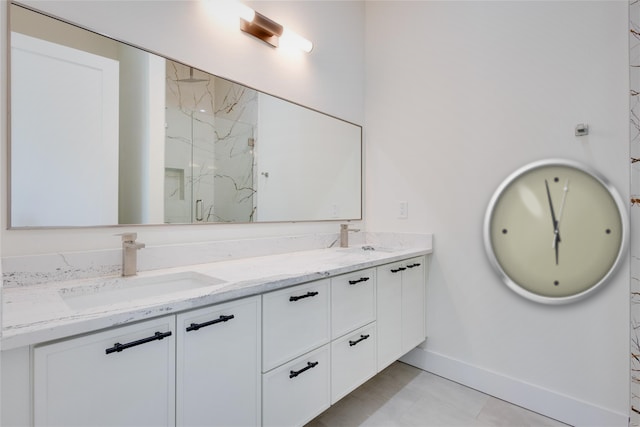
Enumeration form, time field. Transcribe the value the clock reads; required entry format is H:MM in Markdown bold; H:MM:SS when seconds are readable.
**5:58:02**
